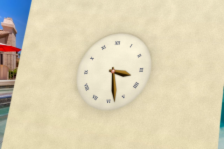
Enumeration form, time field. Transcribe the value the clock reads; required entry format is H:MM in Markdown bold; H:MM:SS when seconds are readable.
**3:28**
